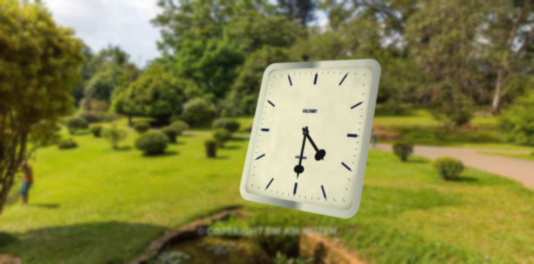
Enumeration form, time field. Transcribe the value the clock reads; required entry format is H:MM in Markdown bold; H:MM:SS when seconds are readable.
**4:30**
